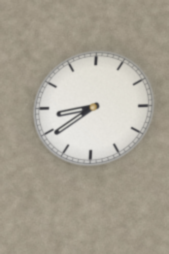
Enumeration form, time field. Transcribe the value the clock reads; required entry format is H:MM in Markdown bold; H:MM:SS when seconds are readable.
**8:39**
